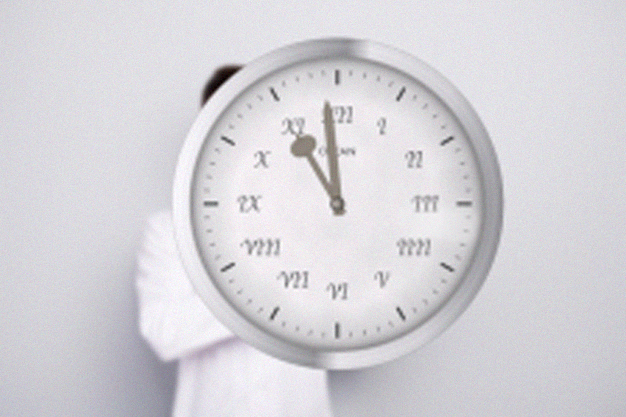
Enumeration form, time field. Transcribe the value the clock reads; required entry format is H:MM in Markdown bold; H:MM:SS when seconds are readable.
**10:59**
